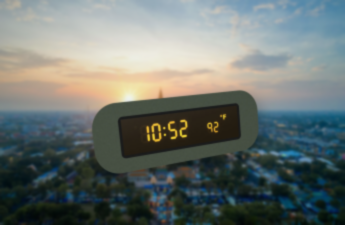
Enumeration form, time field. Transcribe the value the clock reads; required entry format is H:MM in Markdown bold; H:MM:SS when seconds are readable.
**10:52**
